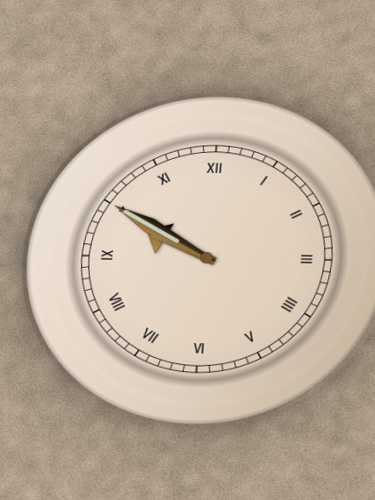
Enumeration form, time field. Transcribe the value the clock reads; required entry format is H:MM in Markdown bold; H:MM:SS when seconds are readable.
**9:50**
